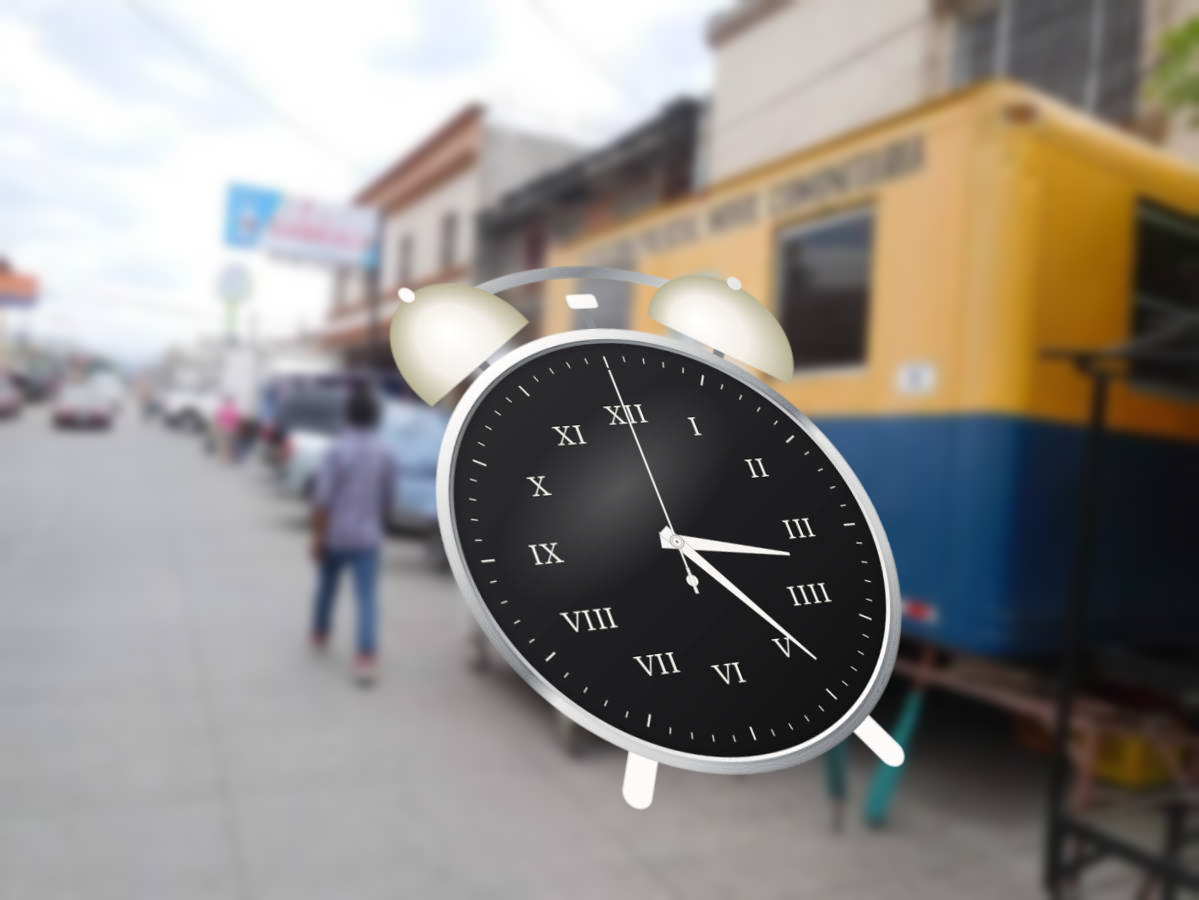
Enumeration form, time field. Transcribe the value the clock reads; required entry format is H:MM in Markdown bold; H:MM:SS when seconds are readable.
**3:24:00**
